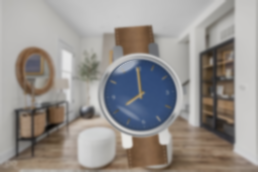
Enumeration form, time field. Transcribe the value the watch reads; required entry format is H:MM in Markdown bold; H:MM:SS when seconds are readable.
**8:00**
